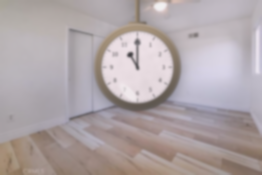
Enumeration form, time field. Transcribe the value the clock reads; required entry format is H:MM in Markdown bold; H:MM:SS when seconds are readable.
**11:00**
